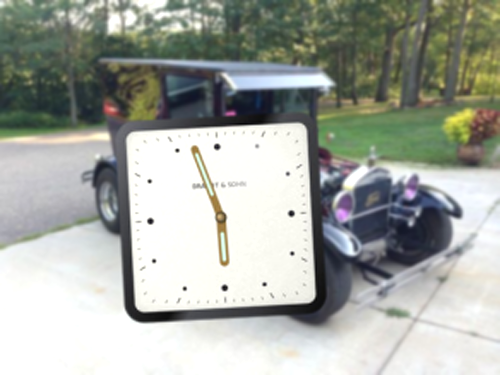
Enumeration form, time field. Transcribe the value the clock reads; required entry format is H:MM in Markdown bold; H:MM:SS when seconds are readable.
**5:57**
